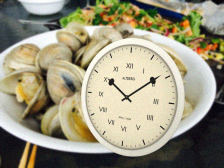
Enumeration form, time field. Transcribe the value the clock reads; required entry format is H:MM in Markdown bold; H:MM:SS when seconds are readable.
**10:09**
